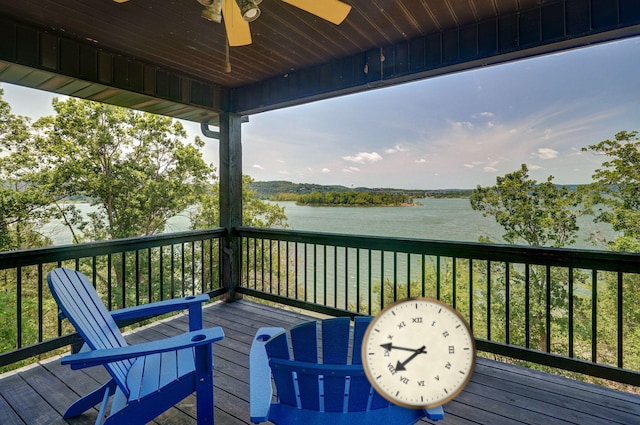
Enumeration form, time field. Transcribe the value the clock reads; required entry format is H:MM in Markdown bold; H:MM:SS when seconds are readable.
**7:47**
